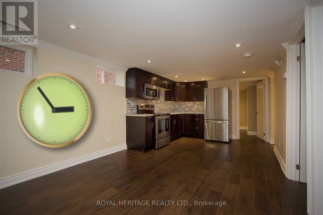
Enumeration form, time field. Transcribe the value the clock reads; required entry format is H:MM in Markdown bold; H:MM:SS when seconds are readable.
**2:54**
